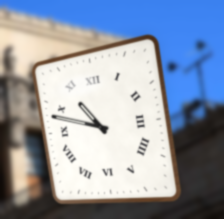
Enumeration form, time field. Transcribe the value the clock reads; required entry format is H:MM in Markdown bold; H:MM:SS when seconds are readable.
**10:48**
